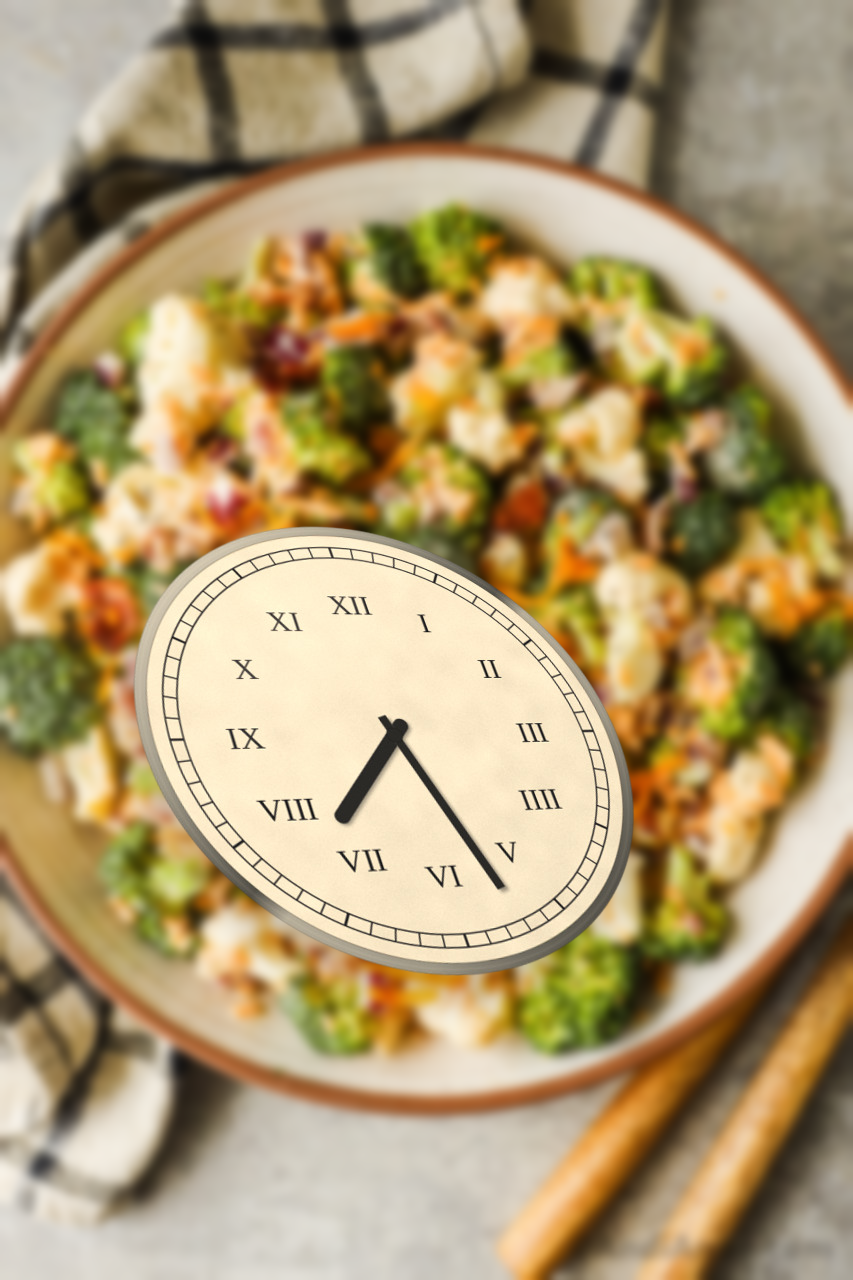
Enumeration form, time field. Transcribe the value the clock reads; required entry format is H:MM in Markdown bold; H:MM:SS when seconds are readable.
**7:27**
